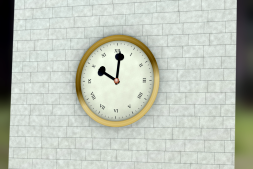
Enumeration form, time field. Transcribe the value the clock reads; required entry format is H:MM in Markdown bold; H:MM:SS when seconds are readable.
**10:01**
